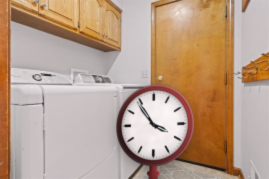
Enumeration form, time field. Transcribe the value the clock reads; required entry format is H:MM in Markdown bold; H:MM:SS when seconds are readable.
**3:54**
